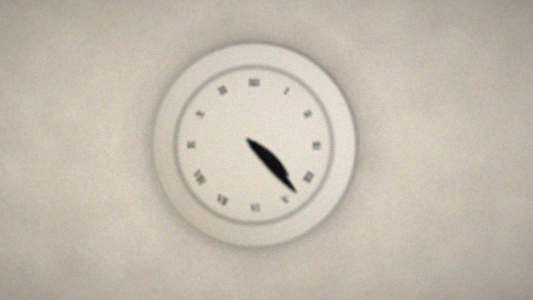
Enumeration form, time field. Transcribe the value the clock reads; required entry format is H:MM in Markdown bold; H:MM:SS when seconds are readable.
**4:23**
